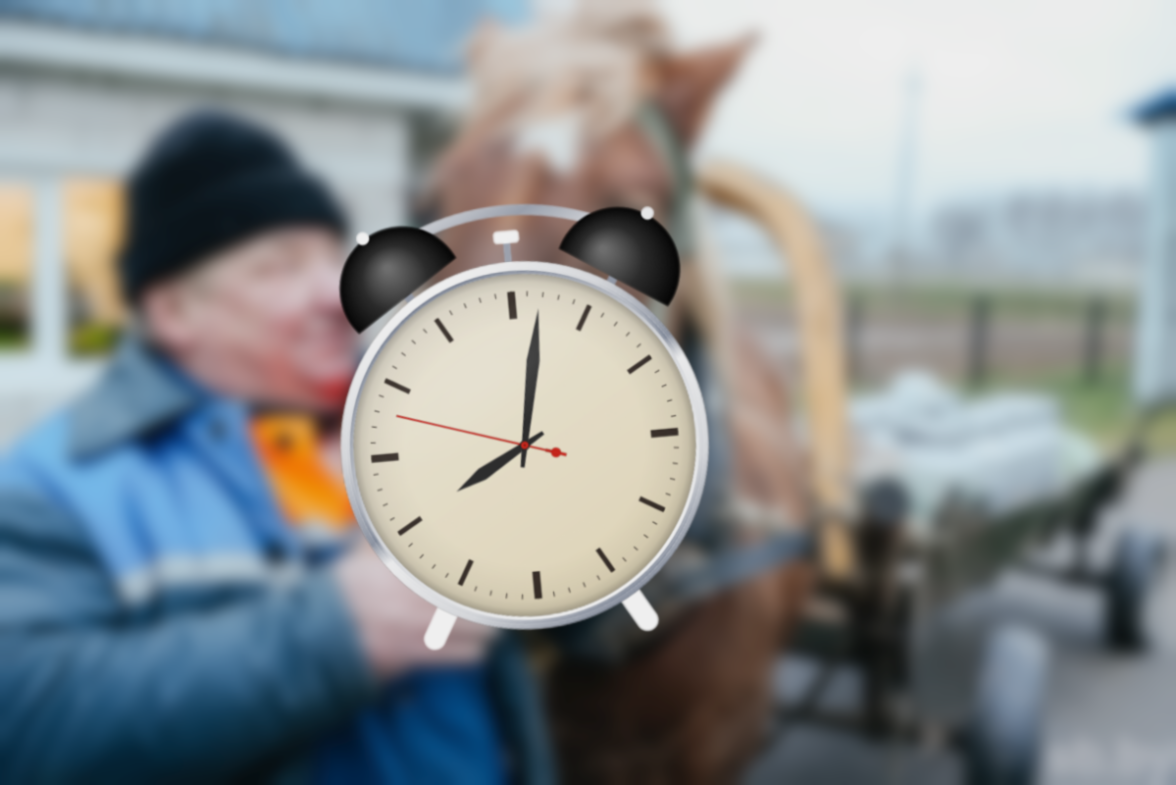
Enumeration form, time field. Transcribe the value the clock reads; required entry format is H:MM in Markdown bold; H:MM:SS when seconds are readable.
**8:01:48**
